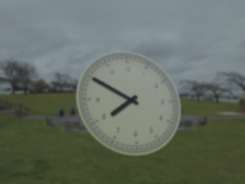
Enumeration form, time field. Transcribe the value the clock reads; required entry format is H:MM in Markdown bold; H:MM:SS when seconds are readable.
**7:50**
